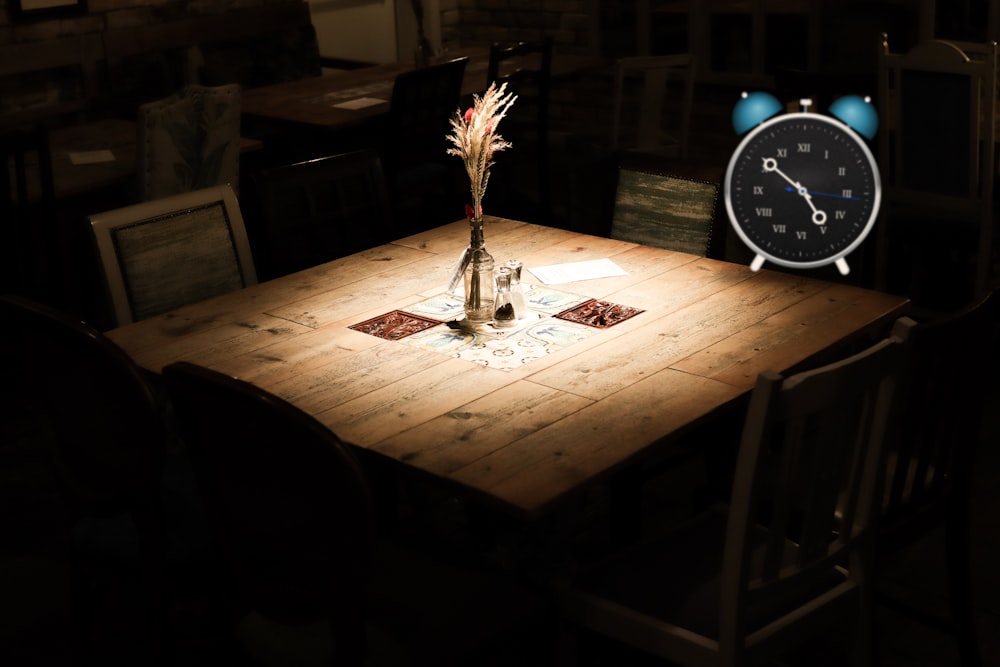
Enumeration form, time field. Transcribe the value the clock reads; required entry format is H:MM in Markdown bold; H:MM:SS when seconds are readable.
**4:51:16**
